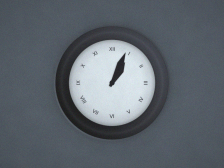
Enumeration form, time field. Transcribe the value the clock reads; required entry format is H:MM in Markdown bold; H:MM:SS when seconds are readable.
**1:04**
